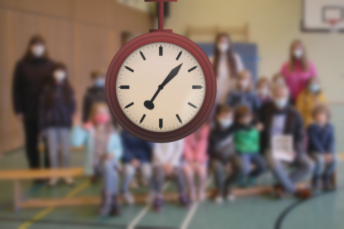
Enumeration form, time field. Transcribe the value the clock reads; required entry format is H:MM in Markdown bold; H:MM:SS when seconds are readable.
**7:07**
